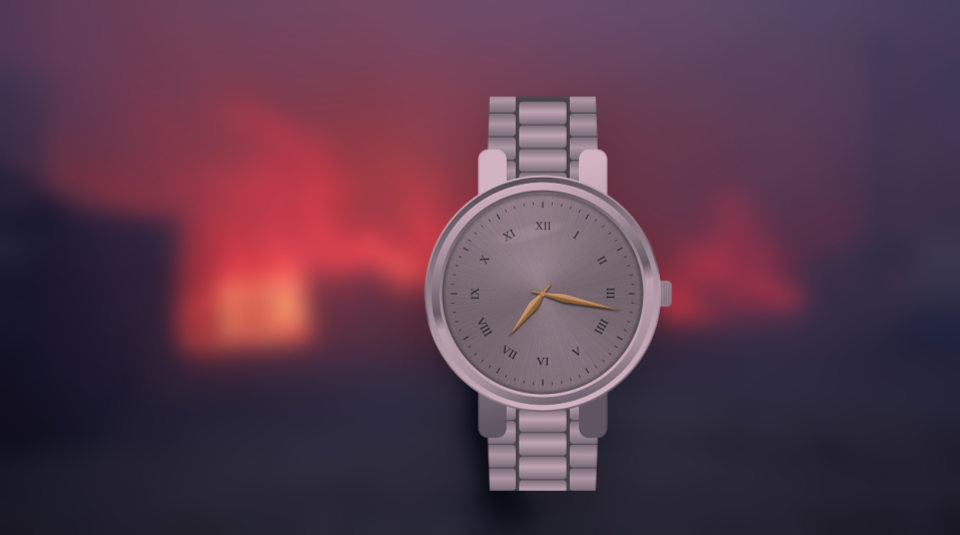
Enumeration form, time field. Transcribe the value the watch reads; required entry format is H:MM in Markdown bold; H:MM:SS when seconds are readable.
**7:17**
